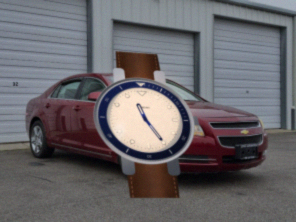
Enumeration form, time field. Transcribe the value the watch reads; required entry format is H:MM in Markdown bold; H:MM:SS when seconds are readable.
**11:25**
